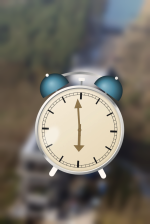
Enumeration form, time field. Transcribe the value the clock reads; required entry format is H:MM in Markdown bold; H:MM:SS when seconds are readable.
**5:59**
